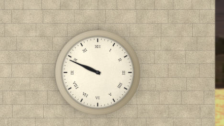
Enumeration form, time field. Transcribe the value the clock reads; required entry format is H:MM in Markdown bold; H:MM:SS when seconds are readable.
**9:49**
